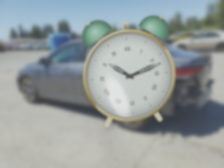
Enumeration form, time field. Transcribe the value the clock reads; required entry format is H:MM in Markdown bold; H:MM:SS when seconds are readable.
**10:12**
